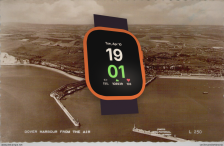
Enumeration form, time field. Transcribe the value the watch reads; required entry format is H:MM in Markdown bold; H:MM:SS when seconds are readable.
**19:01**
